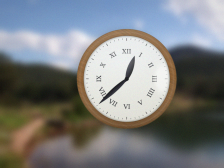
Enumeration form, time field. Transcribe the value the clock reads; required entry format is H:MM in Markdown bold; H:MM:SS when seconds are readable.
**12:38**
